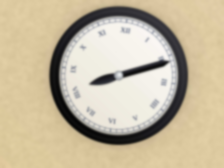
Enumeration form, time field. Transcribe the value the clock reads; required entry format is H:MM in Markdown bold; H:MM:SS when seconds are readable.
**8:11**
